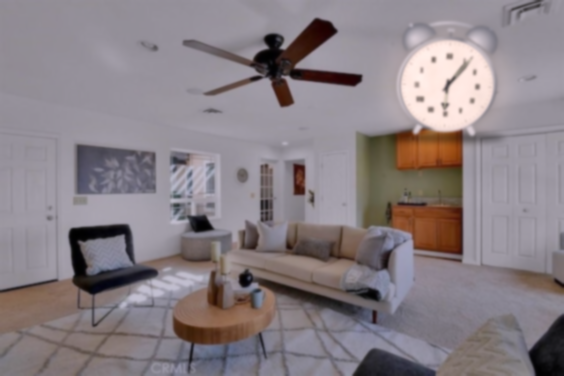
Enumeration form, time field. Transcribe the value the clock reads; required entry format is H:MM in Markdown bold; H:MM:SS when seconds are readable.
**6:06**
